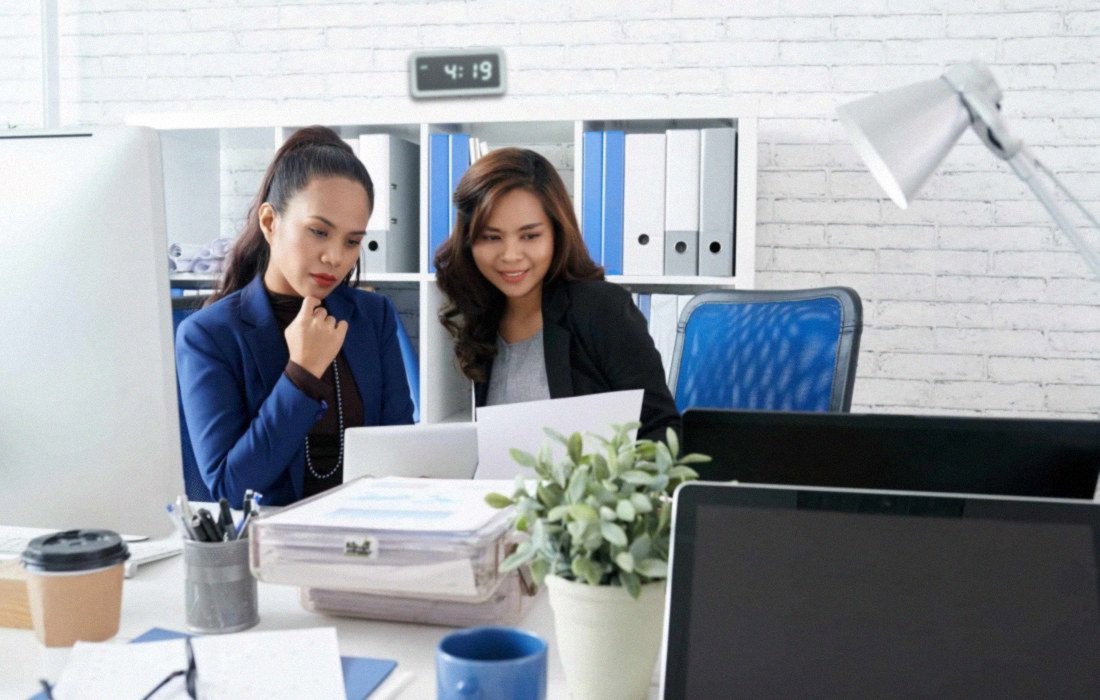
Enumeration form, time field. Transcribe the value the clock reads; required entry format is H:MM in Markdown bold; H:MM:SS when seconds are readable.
**4:19**
